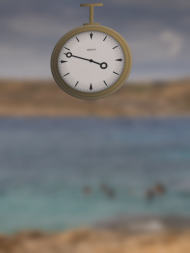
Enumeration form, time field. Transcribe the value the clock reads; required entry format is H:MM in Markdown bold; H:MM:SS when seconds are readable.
**3:48**
